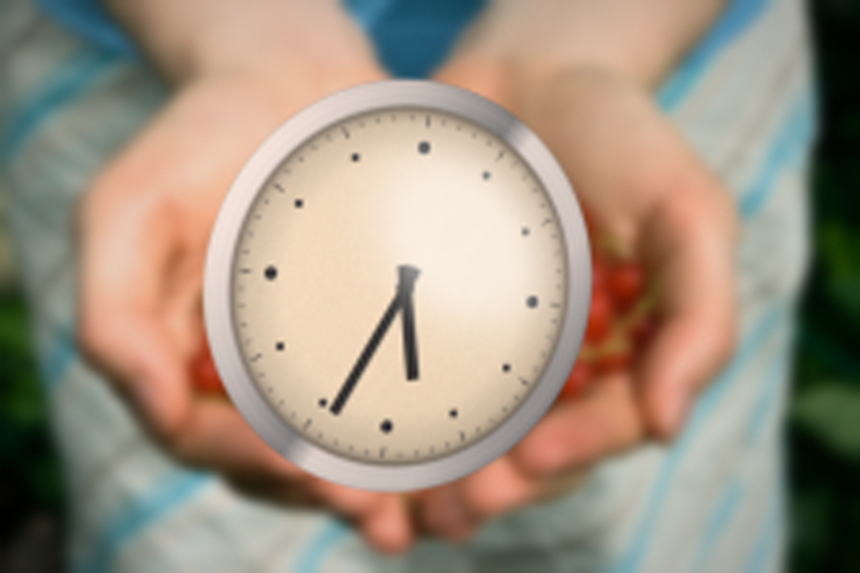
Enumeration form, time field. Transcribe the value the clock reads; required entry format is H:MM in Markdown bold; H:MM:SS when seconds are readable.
**5:34**
